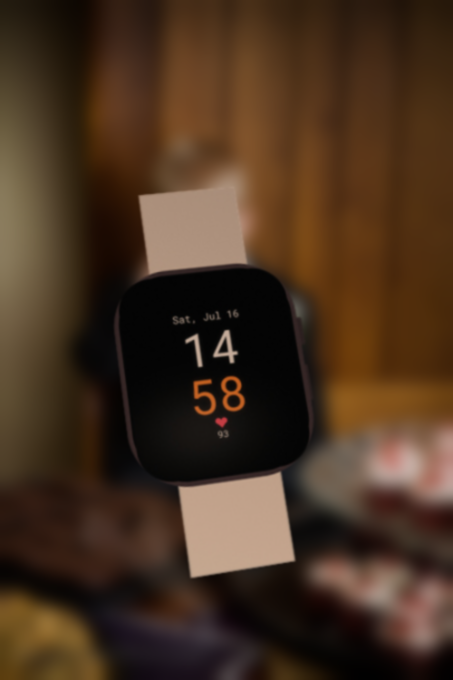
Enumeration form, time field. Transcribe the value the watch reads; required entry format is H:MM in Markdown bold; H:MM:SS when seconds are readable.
**14:58**
